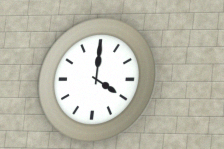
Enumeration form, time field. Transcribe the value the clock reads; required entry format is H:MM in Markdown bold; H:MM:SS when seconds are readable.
**4:00**
